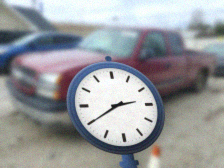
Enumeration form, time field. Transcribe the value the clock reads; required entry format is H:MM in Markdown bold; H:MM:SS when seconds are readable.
**2:40**
